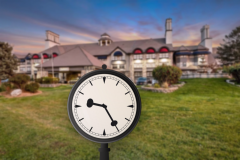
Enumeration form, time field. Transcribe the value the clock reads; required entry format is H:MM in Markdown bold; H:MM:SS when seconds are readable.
**9:25**
